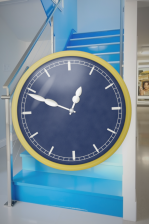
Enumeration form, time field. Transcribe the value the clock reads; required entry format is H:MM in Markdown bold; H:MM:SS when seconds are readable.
**12:49**
